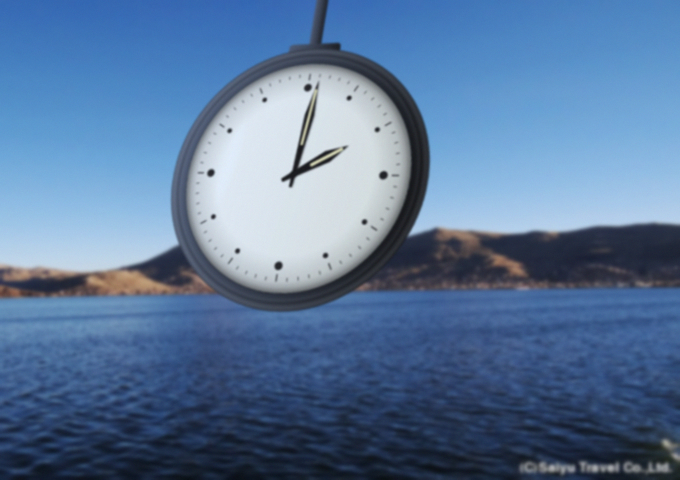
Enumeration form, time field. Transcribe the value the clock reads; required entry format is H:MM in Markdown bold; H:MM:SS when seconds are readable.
**2:01**
